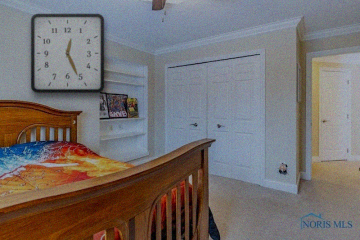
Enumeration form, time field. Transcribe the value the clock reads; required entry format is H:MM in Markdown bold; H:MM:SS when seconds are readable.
**12:26**
